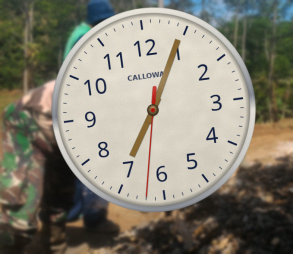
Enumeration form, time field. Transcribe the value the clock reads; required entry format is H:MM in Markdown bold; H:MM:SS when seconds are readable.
**7:04:32**
